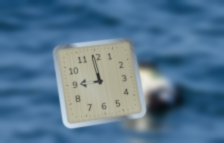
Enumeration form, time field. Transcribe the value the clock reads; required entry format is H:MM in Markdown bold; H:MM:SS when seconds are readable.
**8:59**
